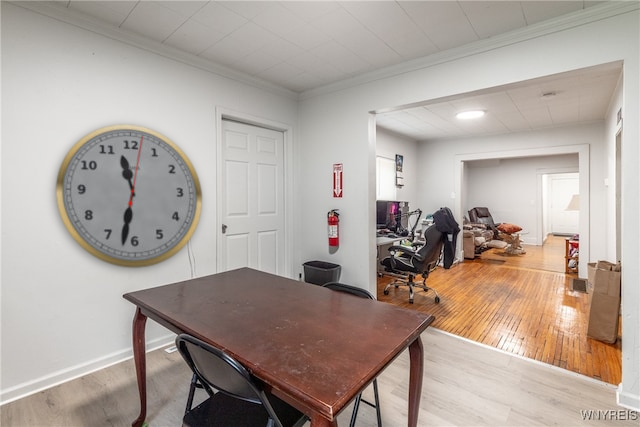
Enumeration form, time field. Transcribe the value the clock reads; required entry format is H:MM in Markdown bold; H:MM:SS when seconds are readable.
**11:32:02**
